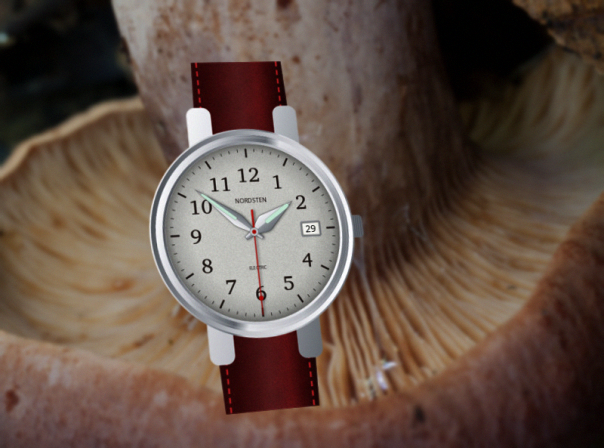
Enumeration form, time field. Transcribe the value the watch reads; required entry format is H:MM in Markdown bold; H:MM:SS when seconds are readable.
**1:51:30**
